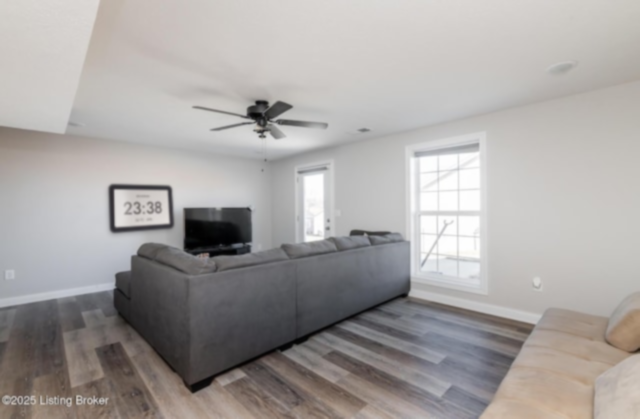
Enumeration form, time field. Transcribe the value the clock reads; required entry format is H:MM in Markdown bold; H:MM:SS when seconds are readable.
**23:38**
